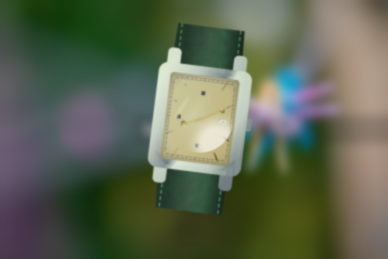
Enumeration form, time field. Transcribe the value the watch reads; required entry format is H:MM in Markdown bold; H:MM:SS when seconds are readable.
**8:10**
